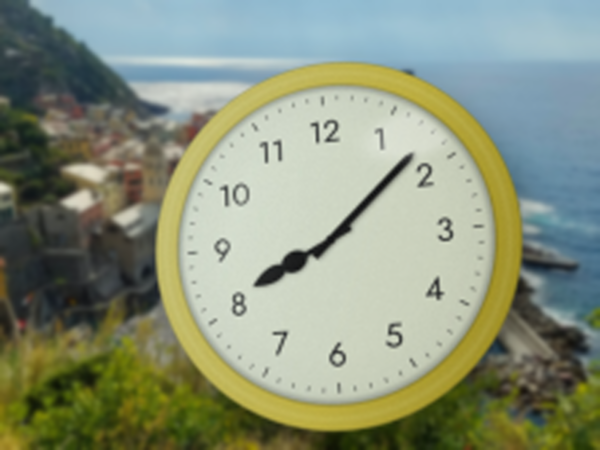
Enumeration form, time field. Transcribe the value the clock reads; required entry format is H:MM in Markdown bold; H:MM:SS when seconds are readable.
**8:08**
